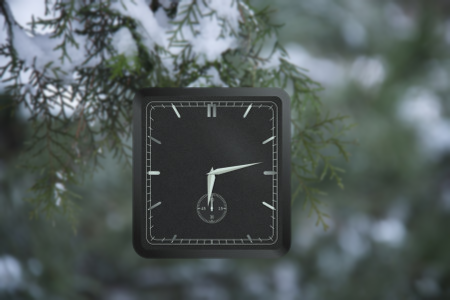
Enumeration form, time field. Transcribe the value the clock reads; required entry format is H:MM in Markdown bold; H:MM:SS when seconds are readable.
**6:13**
